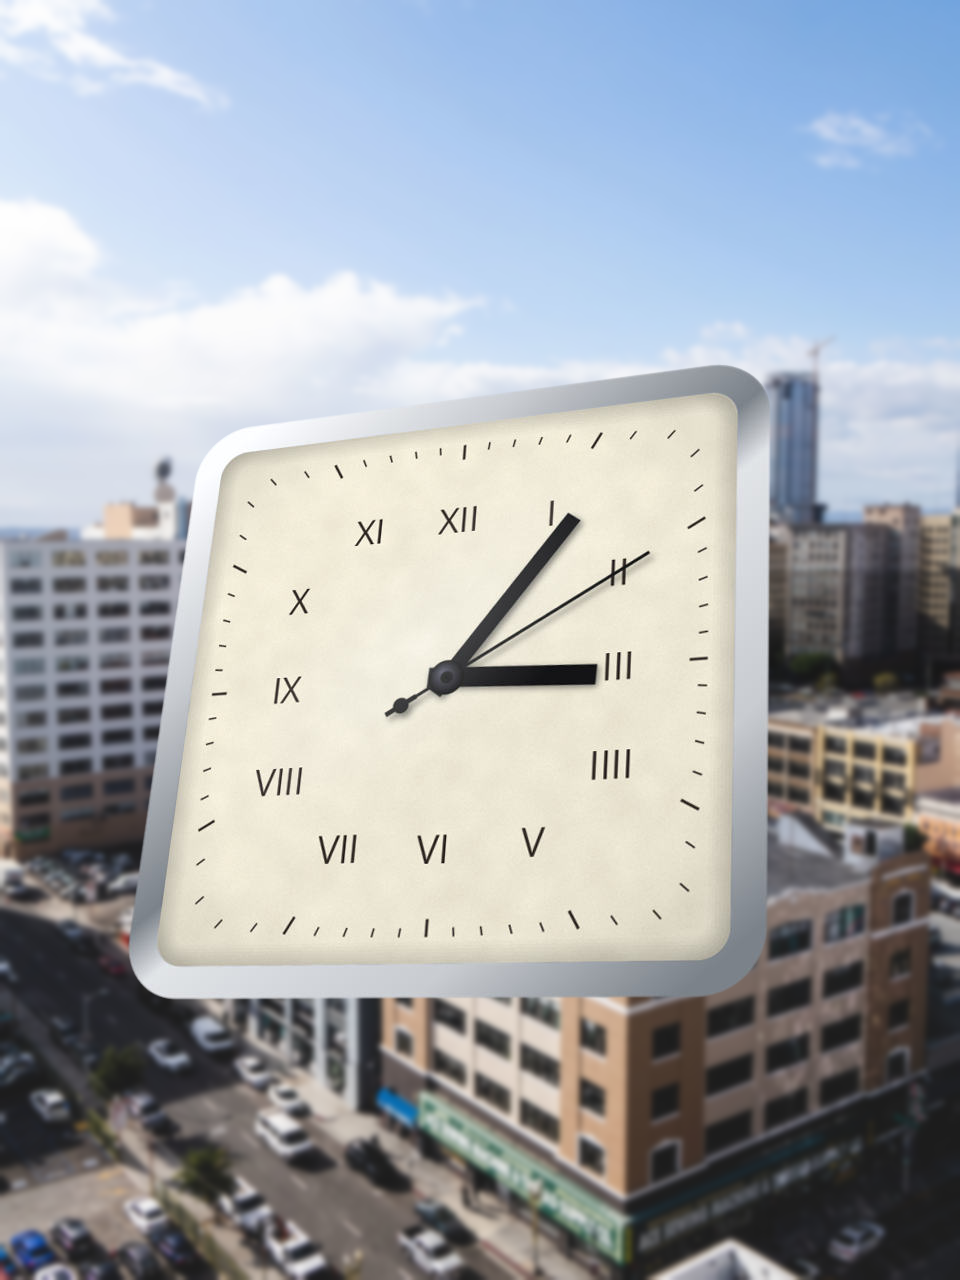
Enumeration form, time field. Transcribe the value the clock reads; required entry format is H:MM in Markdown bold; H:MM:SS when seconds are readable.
**3:06:10**
